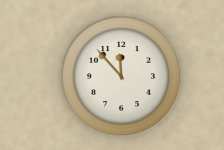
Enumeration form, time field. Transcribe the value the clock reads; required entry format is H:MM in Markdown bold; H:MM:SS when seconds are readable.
**11:53**
